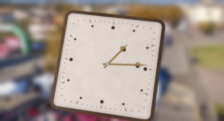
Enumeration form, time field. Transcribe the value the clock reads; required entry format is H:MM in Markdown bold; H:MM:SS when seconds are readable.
**1:14**
